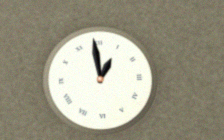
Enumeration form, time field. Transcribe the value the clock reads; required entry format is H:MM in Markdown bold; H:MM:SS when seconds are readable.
**12:59**
